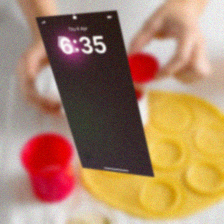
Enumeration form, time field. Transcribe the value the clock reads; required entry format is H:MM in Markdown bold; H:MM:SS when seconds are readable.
**6:35**
